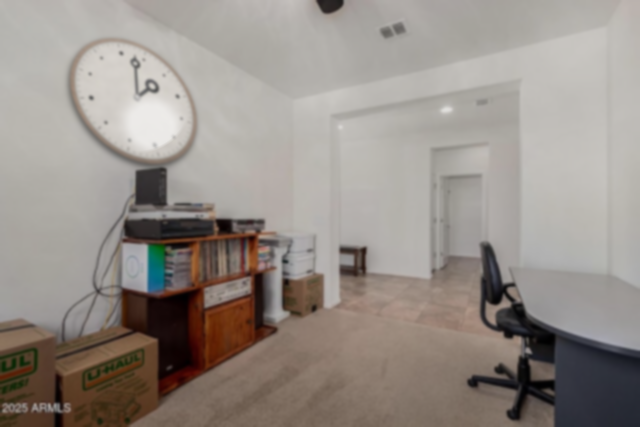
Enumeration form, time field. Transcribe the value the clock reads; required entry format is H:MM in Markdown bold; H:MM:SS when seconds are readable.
**2:03**
